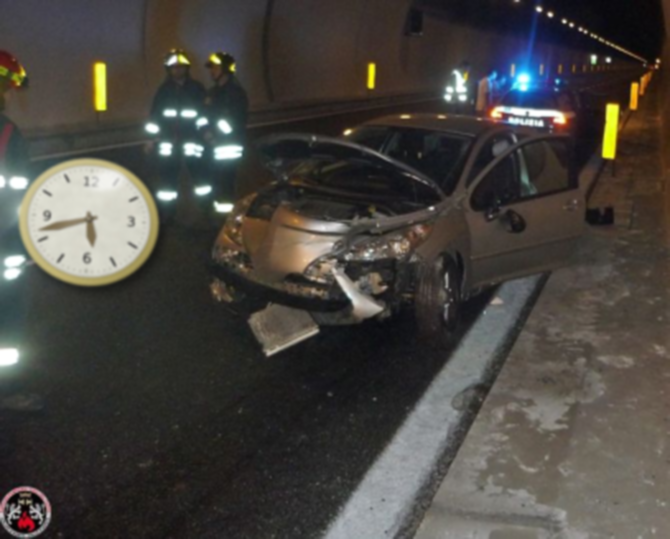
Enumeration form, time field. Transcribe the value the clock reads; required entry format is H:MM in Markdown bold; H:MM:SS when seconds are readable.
**5:42**
